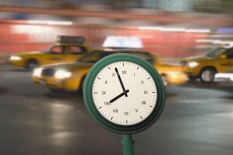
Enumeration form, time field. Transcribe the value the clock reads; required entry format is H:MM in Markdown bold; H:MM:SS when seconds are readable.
**7:57**
